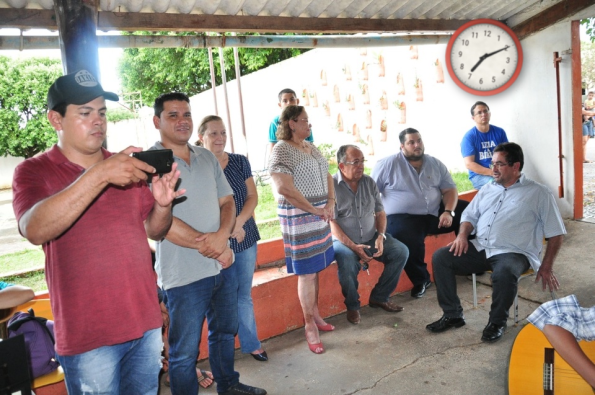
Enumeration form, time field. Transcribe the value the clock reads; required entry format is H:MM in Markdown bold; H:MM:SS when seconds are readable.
**7:10**
